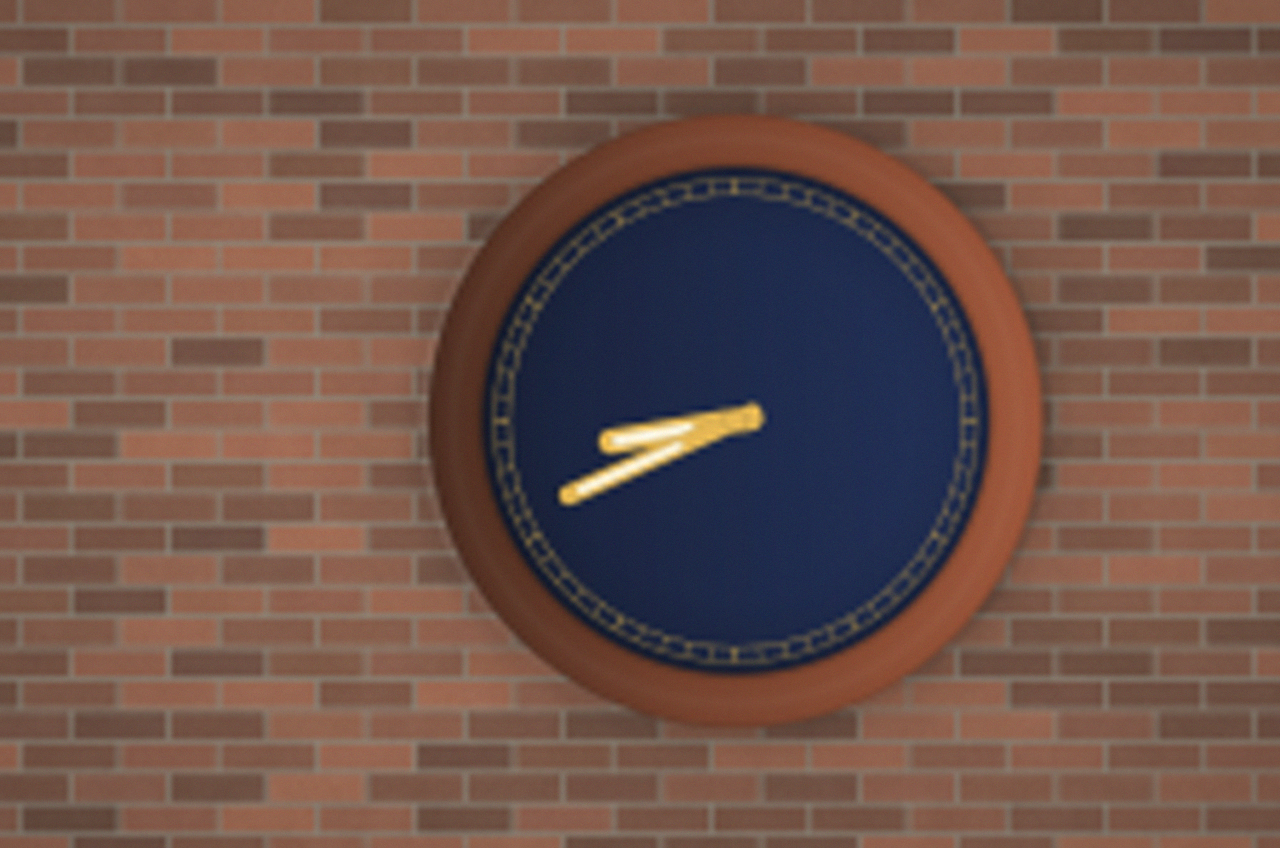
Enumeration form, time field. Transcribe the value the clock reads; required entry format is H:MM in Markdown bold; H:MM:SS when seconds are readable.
**8:41**
